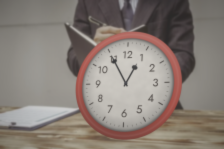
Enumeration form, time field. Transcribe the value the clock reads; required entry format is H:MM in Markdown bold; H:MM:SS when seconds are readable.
**12:55**
